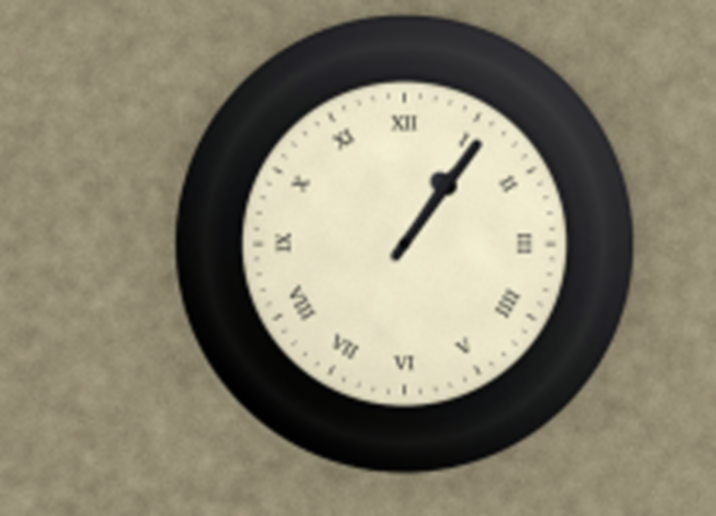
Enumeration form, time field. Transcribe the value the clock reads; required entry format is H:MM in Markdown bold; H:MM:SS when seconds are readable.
**1:06**
